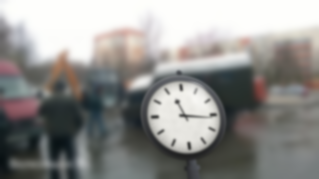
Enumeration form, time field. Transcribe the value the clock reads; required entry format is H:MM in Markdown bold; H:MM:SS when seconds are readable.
**11:16**
